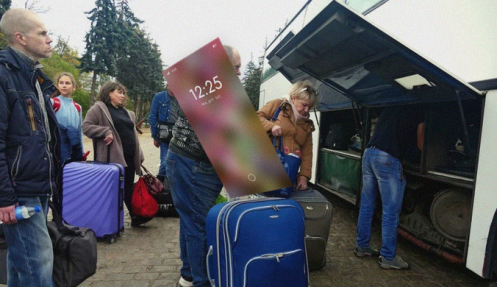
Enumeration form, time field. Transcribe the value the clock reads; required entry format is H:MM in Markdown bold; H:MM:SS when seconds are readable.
**12:25**
